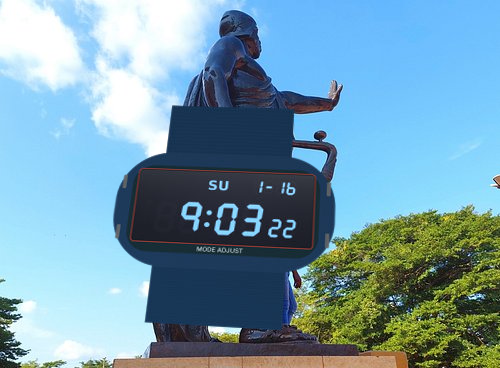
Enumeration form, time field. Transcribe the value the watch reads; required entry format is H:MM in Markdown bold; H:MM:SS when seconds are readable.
**9:03:22**
